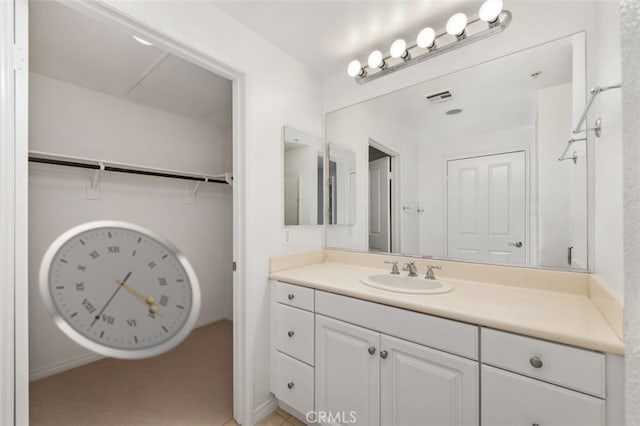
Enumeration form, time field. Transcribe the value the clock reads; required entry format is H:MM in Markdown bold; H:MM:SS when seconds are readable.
**4:23:37**
